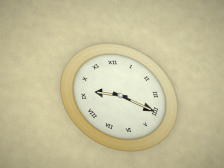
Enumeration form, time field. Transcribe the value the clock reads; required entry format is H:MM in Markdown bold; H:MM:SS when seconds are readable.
**9:20**
